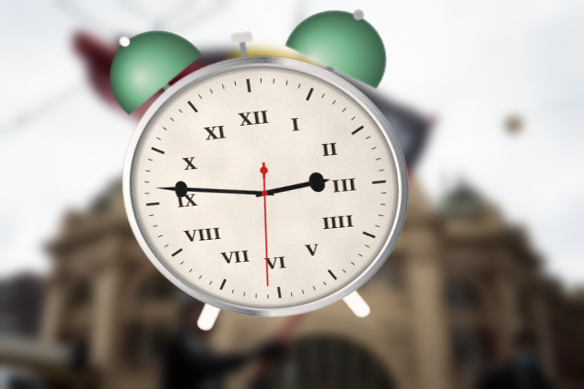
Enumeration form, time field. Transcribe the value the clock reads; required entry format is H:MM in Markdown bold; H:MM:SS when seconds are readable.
**2:46:31**
